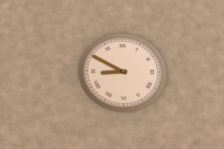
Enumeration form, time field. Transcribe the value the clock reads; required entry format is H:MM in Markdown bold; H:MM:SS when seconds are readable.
**8:50**
